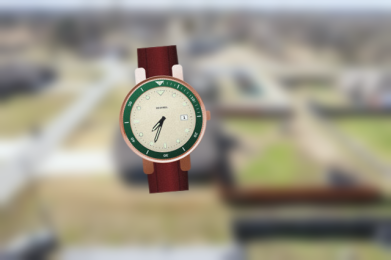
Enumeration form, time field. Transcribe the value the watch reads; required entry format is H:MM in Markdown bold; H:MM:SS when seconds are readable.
**7:34**
